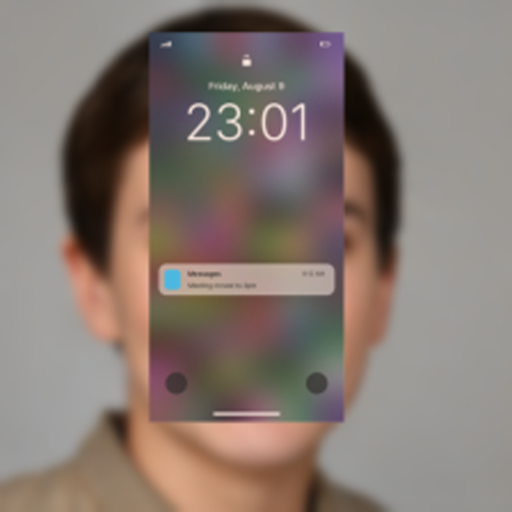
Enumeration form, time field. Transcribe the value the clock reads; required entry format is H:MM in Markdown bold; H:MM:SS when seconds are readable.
**23:01**
